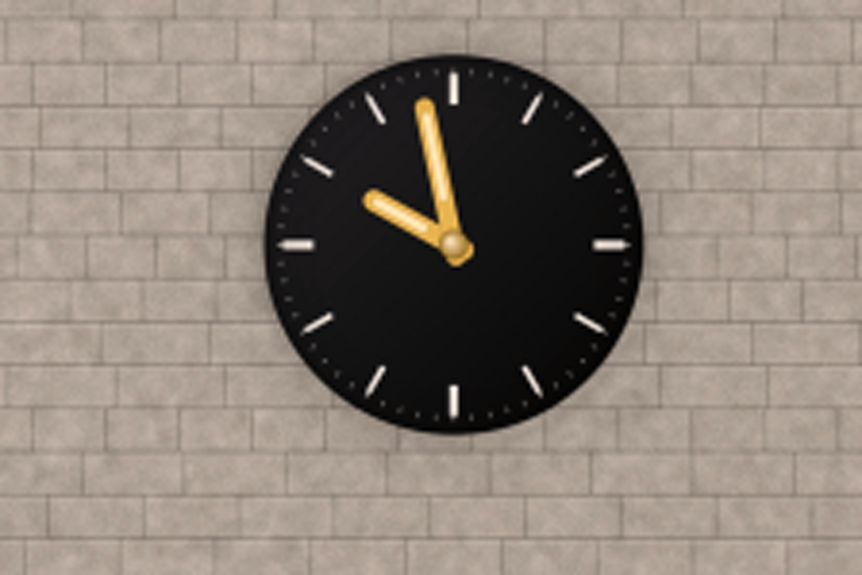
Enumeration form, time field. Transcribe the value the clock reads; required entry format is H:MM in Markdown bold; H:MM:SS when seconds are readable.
**9:58**
